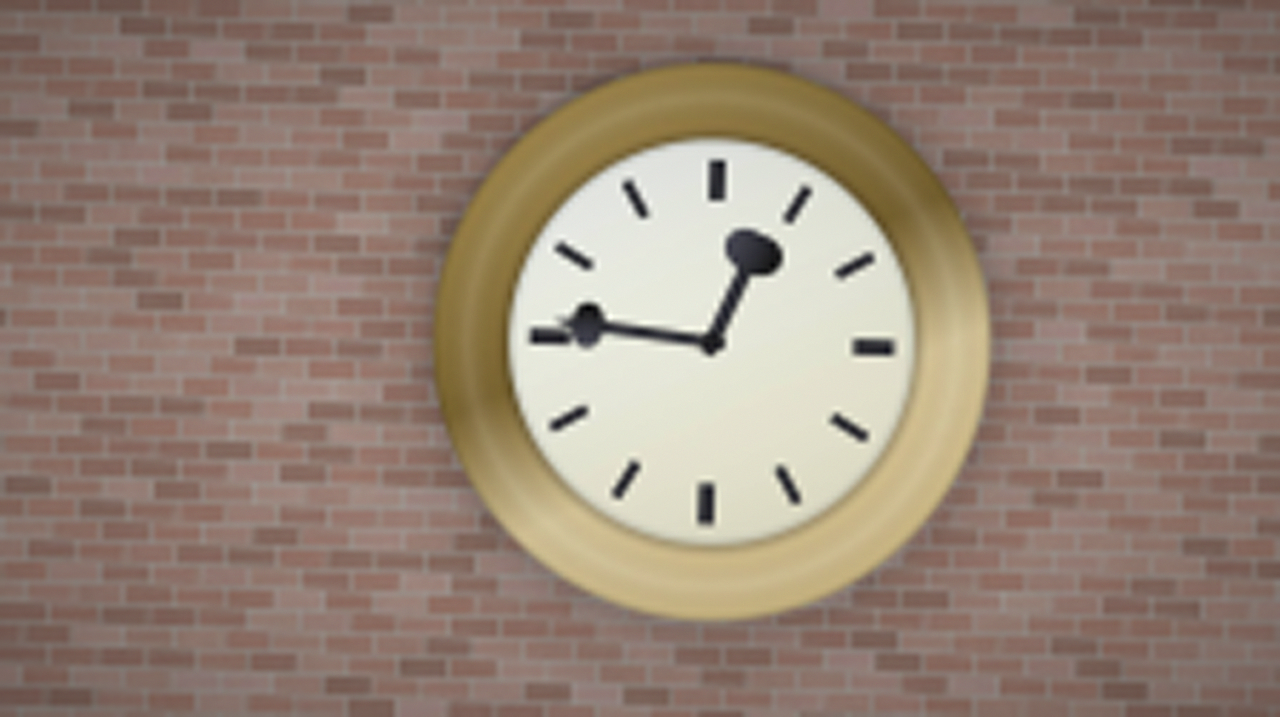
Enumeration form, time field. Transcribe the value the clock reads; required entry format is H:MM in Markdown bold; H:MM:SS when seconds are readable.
**12:46**
